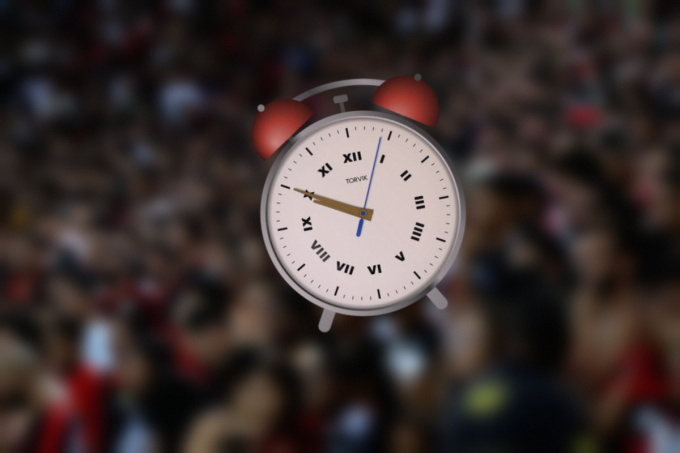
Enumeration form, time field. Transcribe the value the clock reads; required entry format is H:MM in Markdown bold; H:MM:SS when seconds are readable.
**9:50:04**
